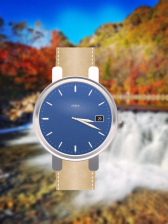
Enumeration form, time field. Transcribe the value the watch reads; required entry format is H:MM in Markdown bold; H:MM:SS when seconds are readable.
**3:19**
